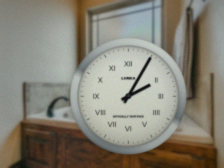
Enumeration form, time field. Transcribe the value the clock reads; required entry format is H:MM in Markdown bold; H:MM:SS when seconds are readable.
**2:05**
